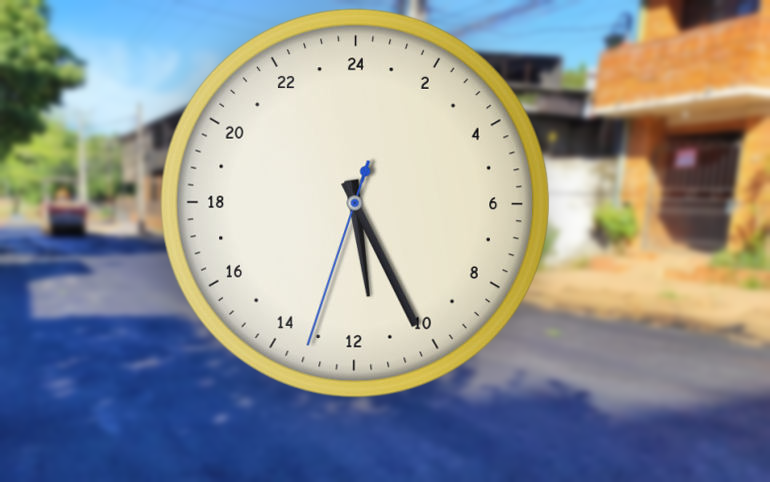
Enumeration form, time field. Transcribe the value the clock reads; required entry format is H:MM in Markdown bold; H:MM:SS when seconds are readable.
**11:25:33**
